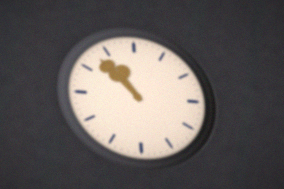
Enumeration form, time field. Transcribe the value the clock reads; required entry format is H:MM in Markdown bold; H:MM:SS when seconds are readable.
**10:53**
